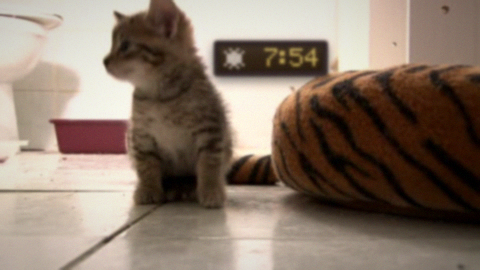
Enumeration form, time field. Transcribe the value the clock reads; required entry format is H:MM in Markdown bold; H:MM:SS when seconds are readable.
**7:54**
